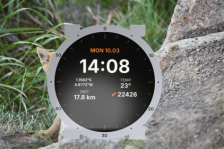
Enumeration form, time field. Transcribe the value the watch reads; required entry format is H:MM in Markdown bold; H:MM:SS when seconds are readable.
**14:08**
